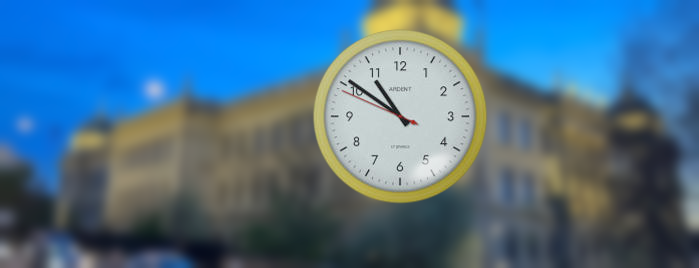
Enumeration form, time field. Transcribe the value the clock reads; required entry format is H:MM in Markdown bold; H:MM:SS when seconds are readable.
**10:50:49**
